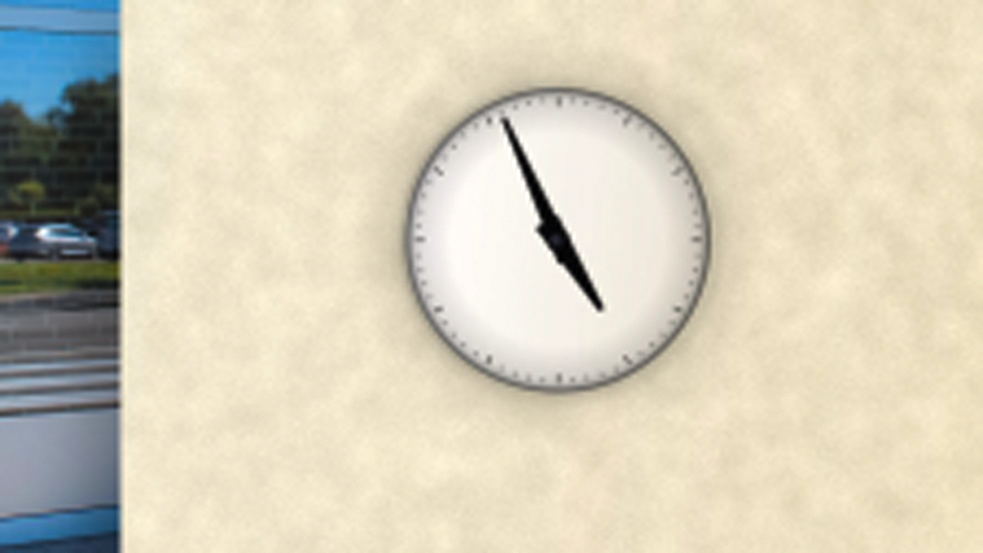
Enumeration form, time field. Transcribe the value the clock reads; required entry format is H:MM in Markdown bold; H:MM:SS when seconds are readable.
**4:56**
